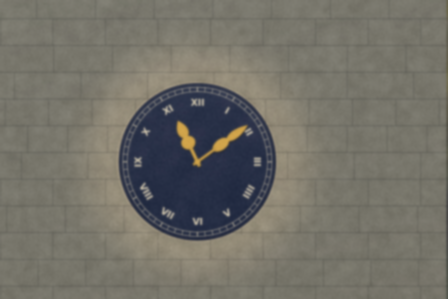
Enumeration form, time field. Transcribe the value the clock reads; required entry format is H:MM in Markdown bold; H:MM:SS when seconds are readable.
**11:09**
